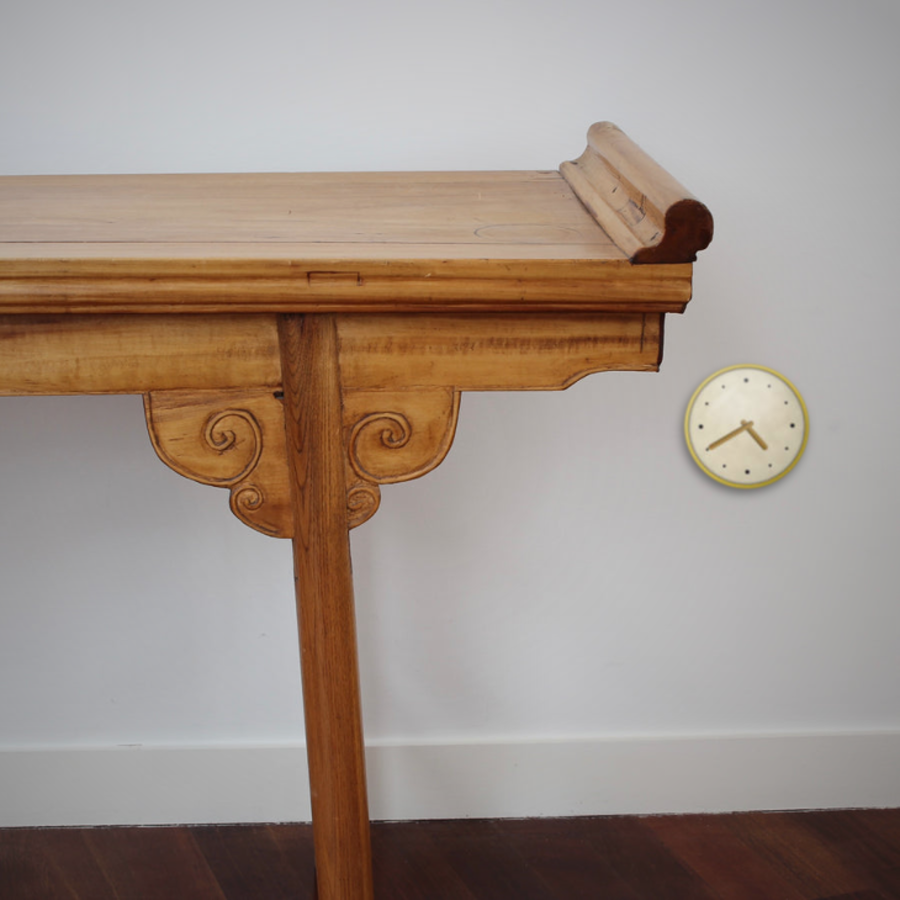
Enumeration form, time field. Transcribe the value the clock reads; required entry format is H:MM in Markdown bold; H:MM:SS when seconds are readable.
**4:40**
